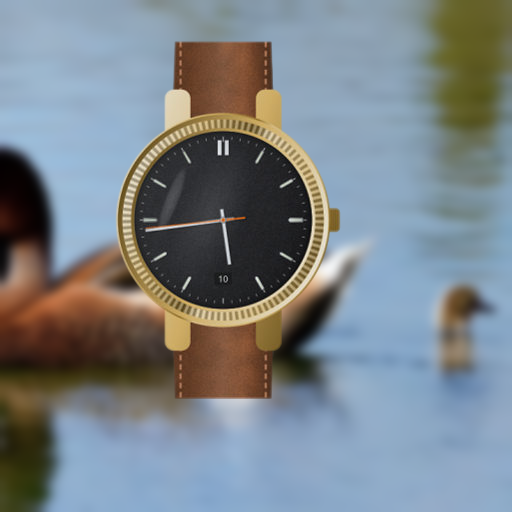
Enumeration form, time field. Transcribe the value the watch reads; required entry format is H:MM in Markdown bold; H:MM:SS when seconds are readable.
**5:43:44**
